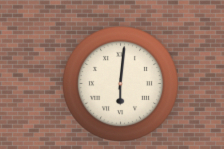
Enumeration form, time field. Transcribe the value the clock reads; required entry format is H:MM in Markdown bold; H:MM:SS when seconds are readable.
**6:01**
